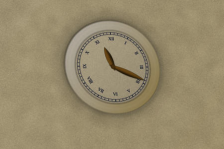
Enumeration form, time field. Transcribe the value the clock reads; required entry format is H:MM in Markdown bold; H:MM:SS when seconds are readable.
**11:19**
